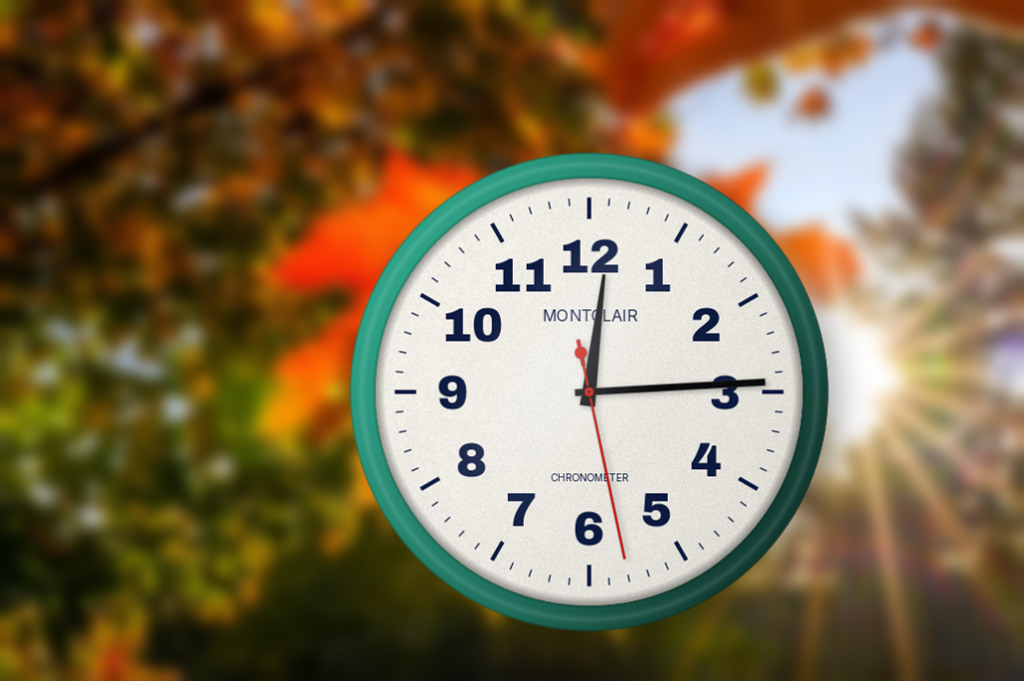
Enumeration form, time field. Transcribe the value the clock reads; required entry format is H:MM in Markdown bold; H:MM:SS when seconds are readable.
**12:14:28**
